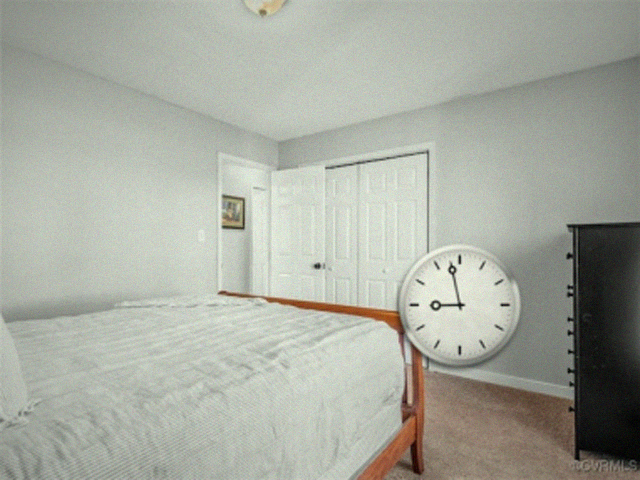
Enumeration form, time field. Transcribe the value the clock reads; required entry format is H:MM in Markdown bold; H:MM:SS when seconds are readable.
**8:58**
